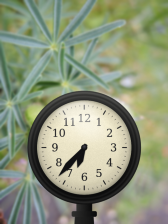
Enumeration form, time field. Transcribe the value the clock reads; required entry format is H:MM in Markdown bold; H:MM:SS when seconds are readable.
**6:37**
